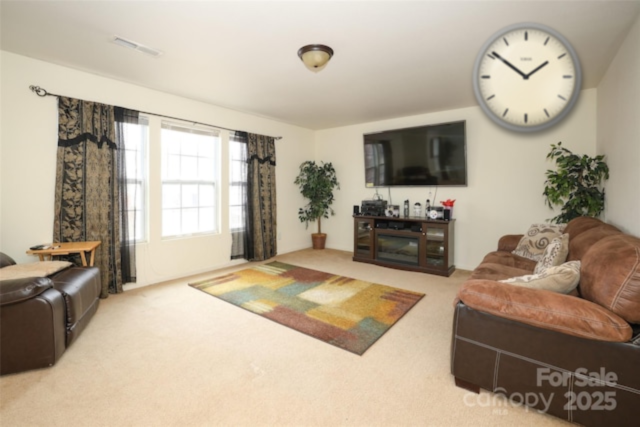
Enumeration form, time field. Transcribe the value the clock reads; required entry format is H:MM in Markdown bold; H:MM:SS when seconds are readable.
**1:51**
